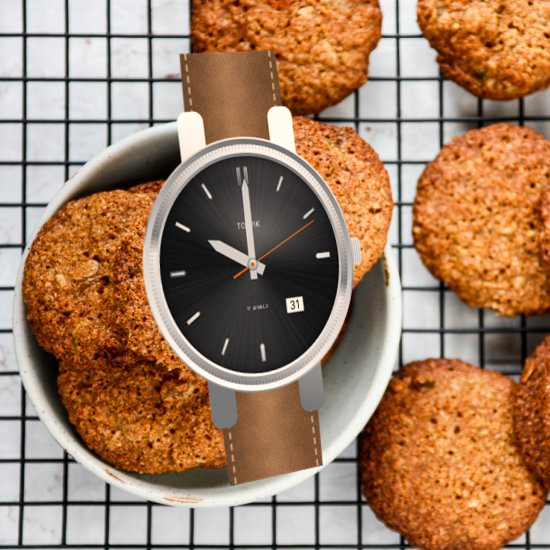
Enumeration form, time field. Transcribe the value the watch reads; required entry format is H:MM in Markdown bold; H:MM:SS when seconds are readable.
**10:00:11**
